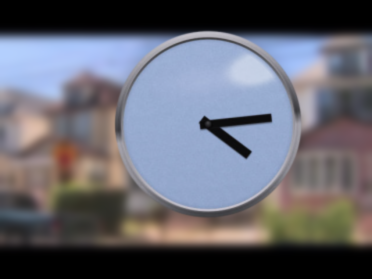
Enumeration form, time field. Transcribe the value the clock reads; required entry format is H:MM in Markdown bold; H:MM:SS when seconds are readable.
**4:14**
